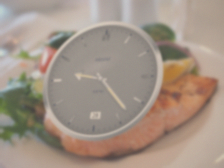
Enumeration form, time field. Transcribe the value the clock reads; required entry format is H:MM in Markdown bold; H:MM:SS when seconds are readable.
**9:23**
